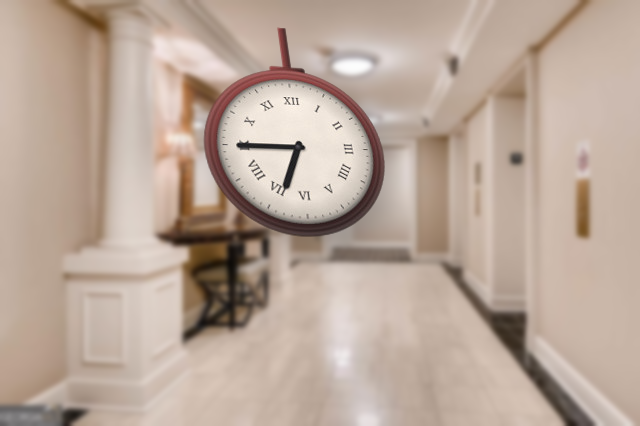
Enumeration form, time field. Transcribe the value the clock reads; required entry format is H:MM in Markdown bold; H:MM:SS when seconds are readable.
**6:45**
